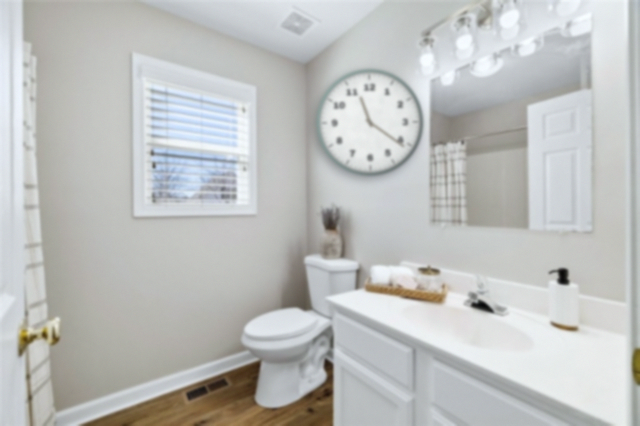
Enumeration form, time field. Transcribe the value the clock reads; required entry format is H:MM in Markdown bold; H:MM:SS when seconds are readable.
**11:21**
